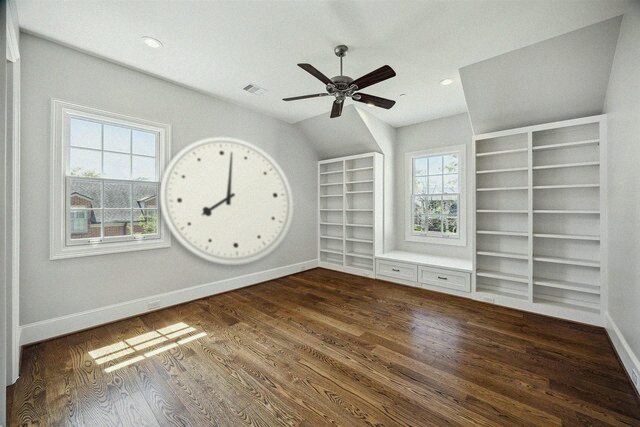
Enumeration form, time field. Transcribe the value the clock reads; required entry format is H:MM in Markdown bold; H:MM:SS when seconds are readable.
**8:02**
